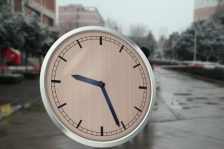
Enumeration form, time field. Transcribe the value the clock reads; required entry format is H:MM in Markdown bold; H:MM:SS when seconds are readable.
**9:26**
